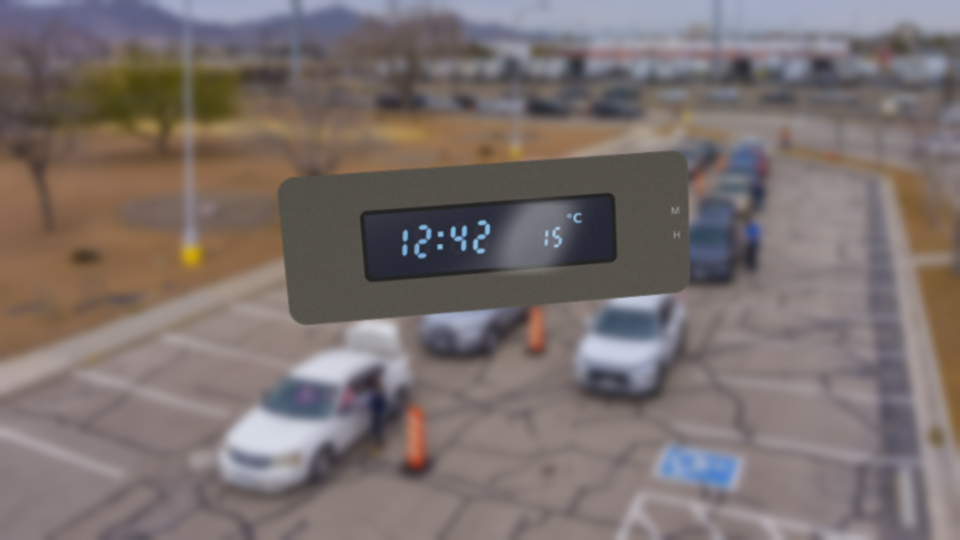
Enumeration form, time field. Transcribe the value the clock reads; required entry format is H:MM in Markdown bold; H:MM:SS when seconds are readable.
**12:42**
